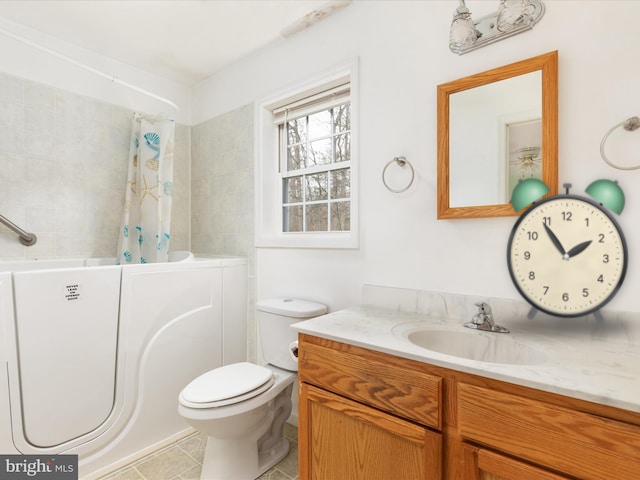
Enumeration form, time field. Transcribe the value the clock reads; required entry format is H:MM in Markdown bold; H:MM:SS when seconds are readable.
**1:54**
